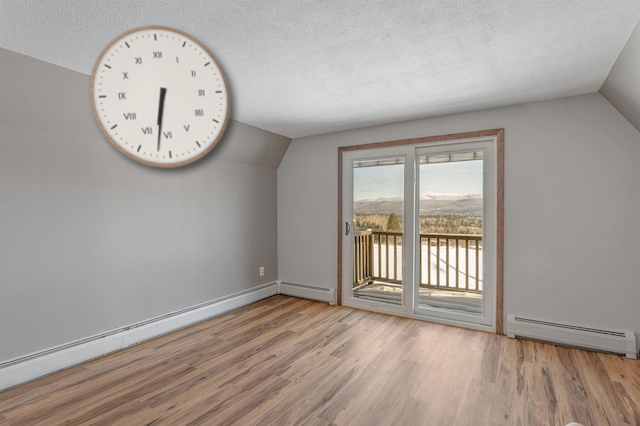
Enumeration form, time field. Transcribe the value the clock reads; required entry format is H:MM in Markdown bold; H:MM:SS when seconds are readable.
**6:32**
